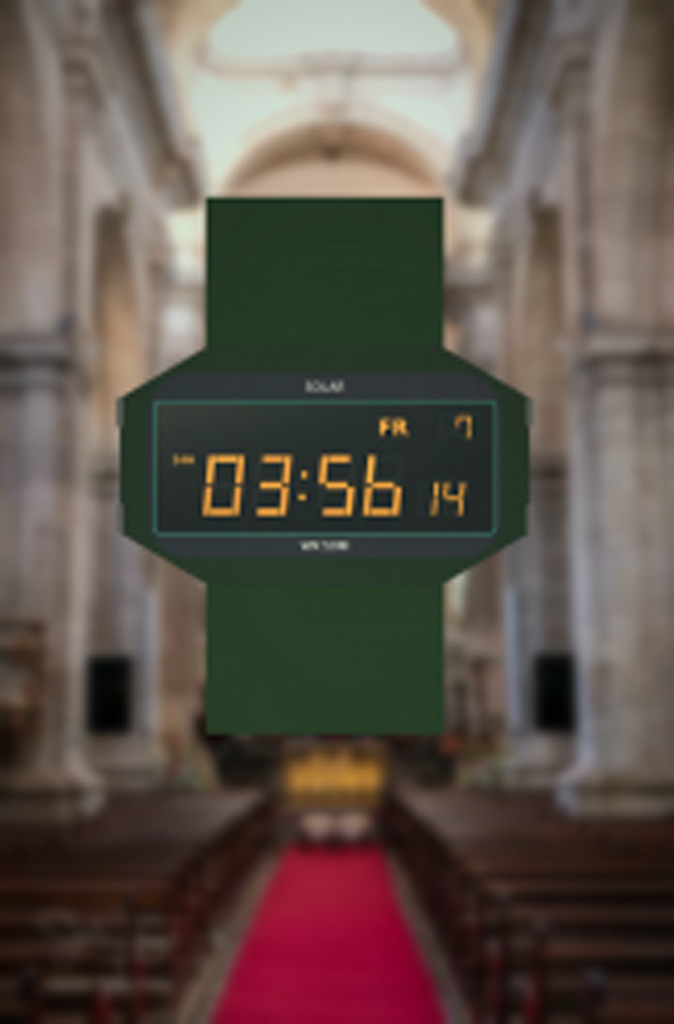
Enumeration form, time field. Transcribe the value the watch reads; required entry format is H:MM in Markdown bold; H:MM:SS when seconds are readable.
**3:56:14**
